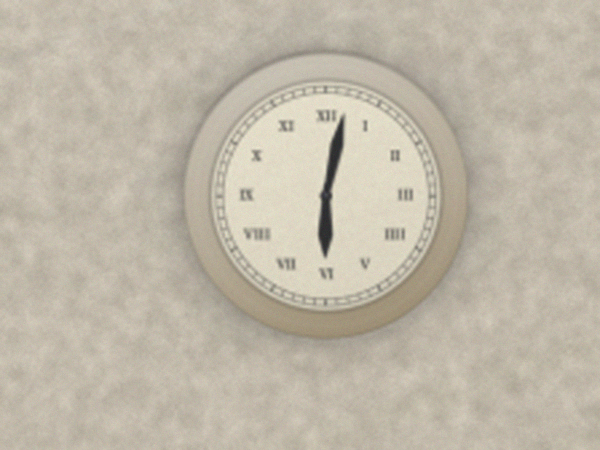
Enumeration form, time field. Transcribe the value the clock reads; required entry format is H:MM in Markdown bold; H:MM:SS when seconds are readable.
**6:02**
